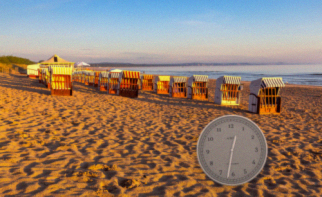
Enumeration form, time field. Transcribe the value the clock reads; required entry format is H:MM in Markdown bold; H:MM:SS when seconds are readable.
**12:32**
